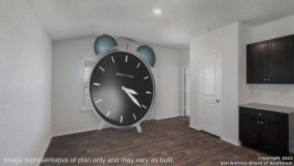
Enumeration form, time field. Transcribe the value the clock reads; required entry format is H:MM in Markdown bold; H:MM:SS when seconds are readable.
**3:21**
